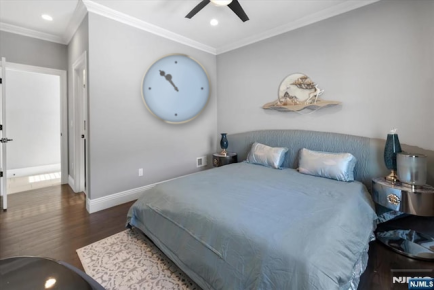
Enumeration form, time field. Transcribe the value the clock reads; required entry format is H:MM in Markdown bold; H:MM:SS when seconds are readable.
**10:53**
